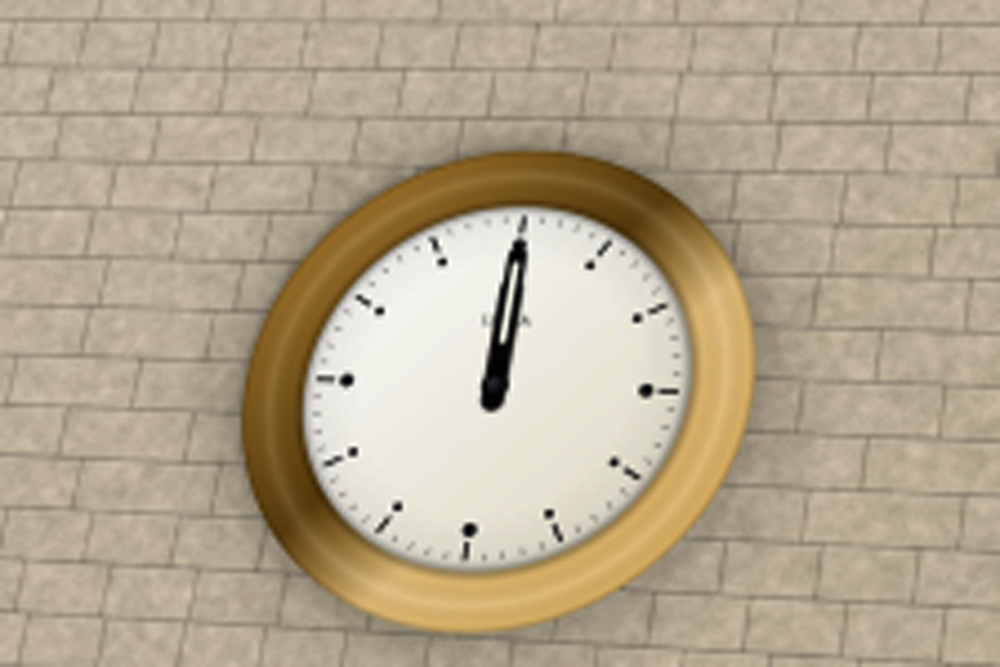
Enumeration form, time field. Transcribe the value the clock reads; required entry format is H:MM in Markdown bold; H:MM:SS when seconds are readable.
**12:00**
